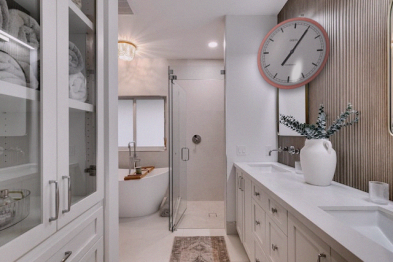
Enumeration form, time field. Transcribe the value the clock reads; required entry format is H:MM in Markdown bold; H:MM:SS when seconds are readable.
**7:05**
